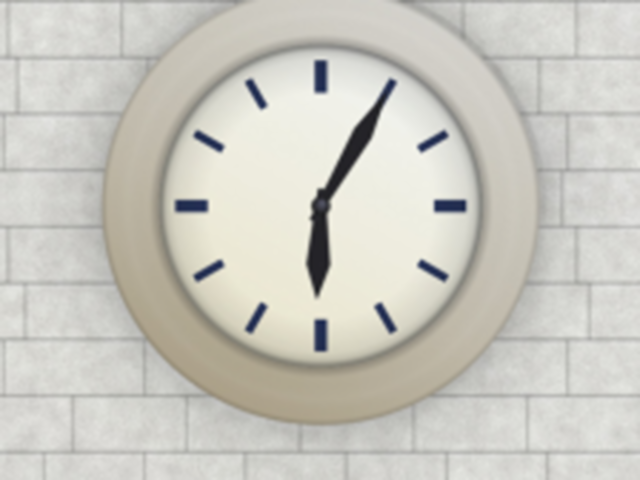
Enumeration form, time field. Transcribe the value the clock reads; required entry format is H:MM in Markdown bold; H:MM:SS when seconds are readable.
**6:05**
